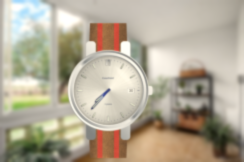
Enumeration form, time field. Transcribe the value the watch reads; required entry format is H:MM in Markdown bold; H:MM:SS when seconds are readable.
**7:37**
